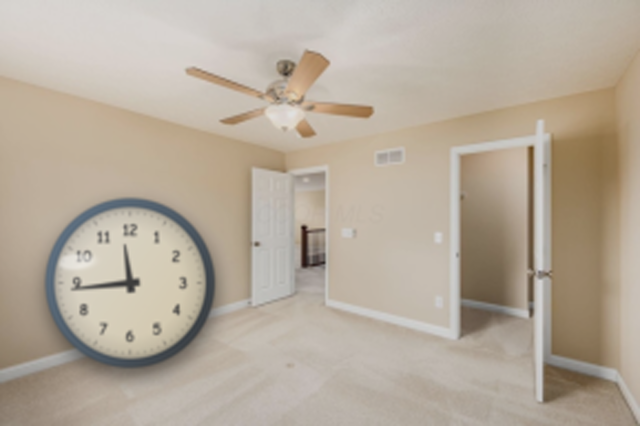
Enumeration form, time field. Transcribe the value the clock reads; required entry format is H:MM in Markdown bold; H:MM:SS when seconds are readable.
**11:44**
